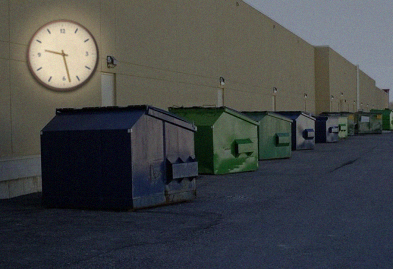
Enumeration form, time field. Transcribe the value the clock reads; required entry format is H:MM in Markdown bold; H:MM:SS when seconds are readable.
**9:28**
